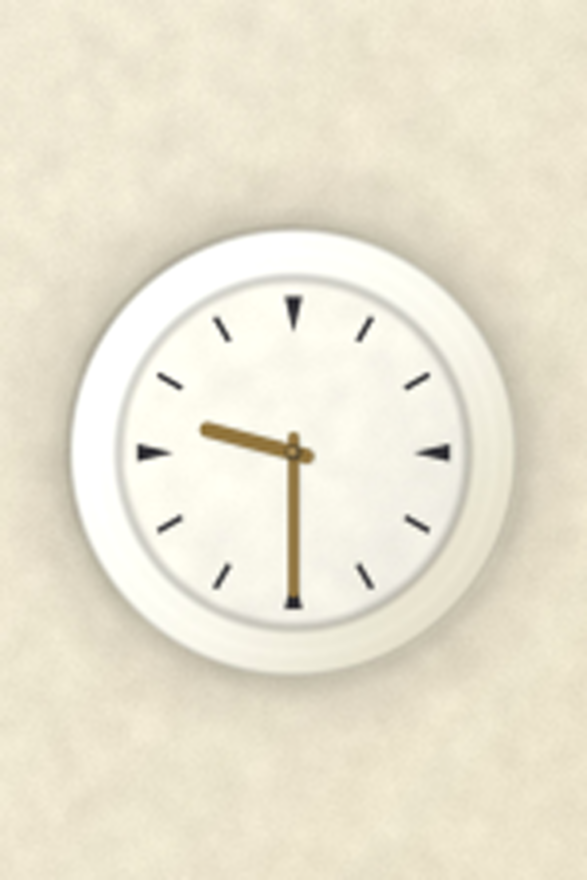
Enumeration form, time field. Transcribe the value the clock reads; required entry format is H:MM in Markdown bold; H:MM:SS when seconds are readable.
**9:30**
